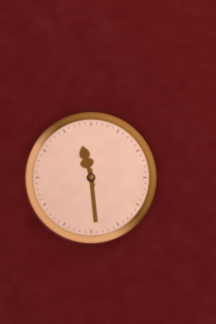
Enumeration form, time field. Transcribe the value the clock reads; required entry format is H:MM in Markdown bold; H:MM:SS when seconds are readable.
**11:29**
